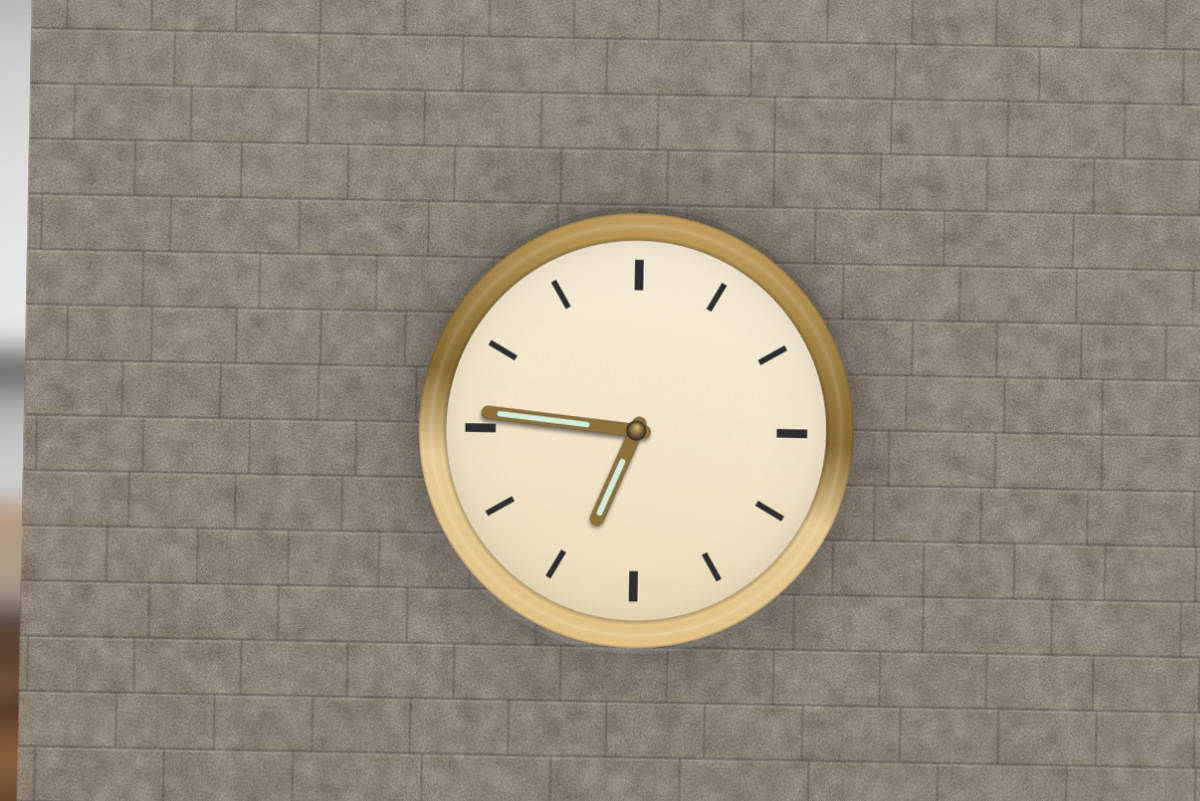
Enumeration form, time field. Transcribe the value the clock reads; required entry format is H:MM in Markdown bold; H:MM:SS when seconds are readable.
**6:46**
